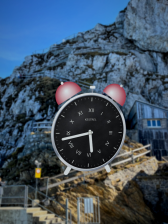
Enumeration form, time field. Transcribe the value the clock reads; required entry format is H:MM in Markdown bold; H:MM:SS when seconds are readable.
**5:43**
